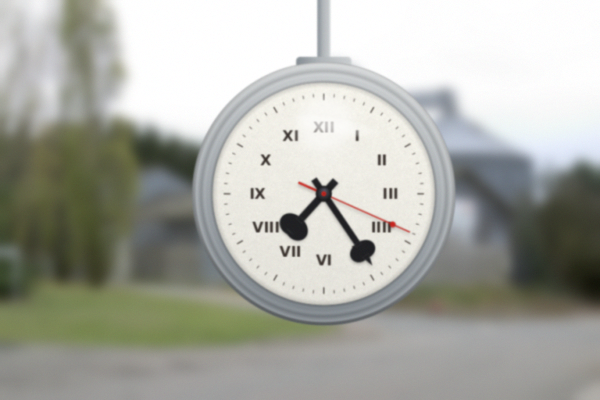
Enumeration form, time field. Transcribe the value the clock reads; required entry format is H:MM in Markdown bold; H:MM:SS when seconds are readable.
**7:24:19**
